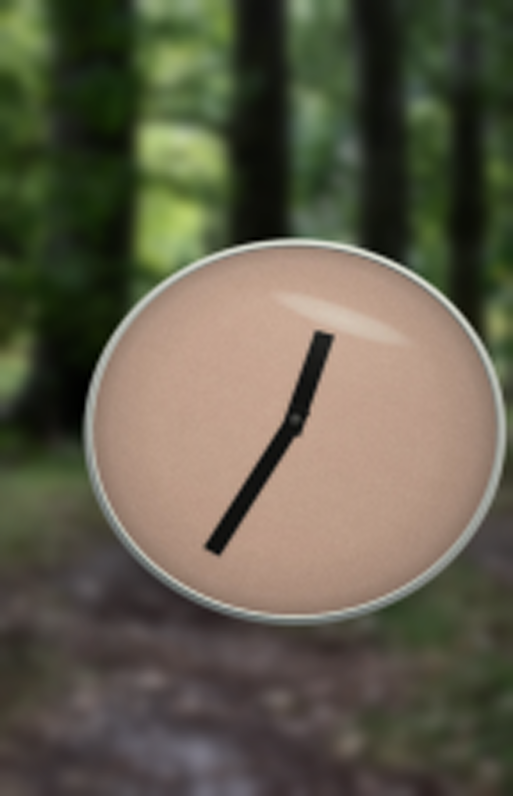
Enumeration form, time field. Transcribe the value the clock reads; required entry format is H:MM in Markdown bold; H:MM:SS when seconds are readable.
**12:35**
